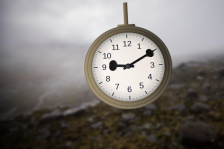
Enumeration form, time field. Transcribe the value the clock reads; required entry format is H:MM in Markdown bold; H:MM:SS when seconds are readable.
**9:10**
